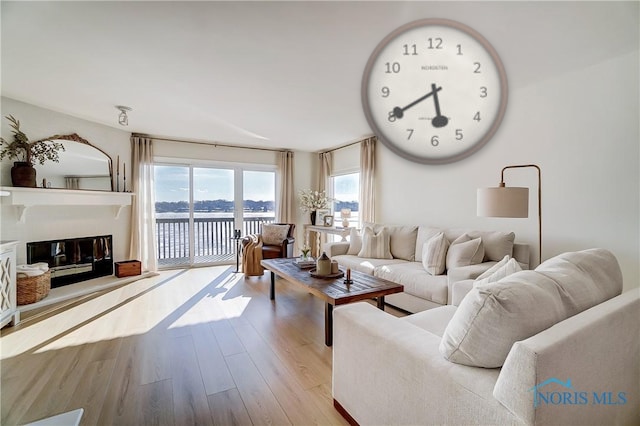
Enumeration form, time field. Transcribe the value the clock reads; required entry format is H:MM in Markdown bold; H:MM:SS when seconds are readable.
**5:40**
